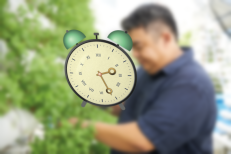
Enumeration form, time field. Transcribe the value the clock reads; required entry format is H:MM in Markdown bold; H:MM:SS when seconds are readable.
**2:26**
